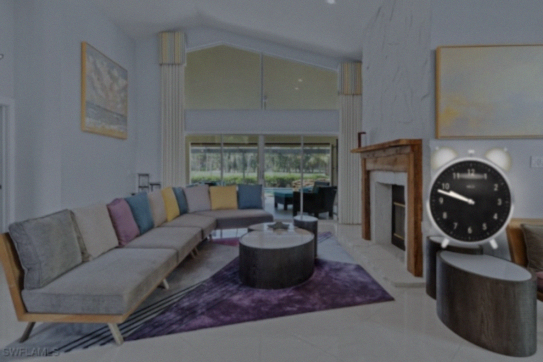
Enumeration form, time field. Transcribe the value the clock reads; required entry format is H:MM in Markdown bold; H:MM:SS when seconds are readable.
**9:48**
